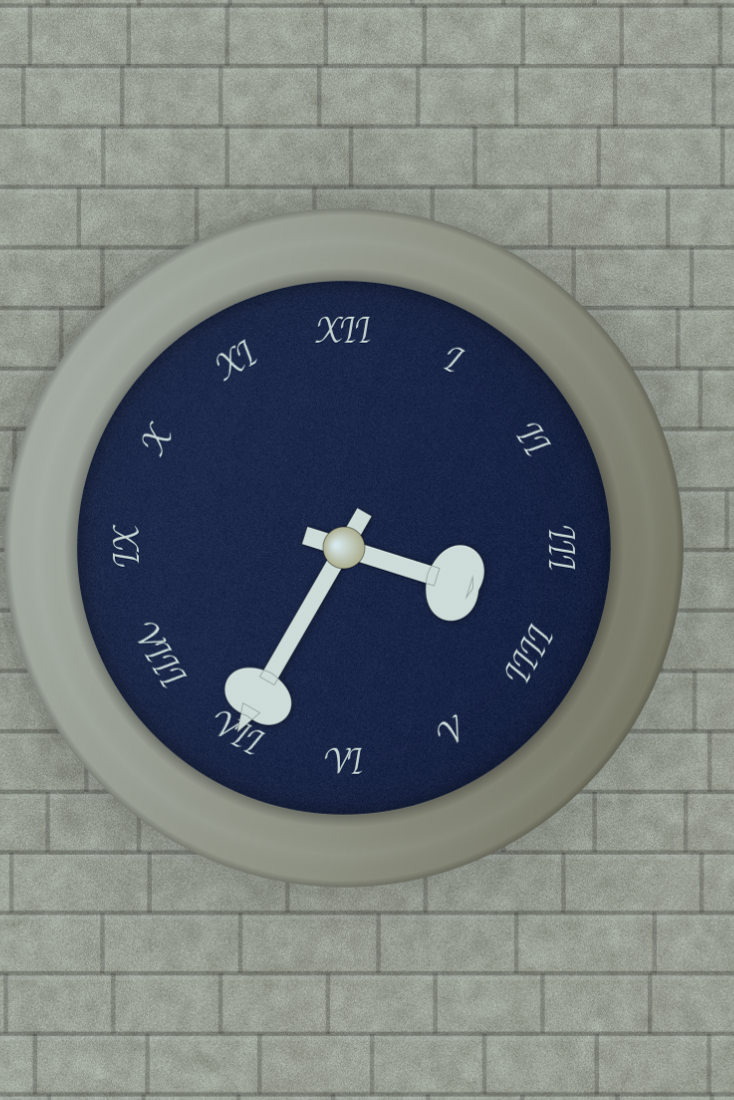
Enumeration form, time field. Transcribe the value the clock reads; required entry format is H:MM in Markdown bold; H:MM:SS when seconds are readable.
**3:35**
